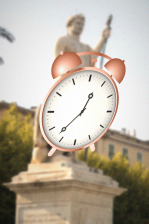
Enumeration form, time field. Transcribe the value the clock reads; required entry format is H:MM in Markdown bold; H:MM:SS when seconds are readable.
**12:37**
